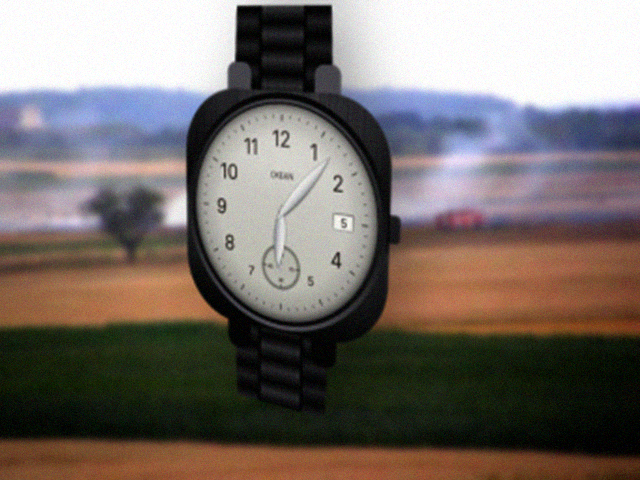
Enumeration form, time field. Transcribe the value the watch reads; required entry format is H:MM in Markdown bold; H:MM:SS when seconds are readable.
**6:07**
